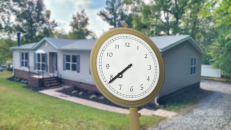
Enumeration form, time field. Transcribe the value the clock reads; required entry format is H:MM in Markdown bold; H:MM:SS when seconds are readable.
**7:39**
